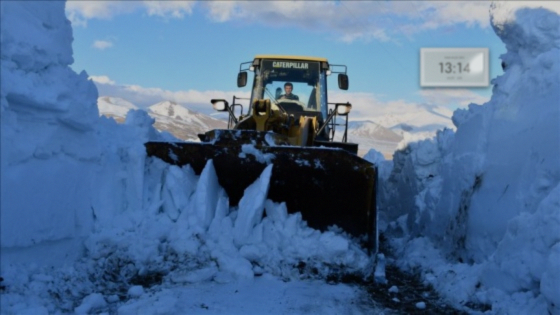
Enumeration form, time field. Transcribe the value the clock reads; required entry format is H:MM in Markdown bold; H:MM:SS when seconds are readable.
**13:14**
